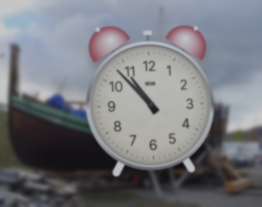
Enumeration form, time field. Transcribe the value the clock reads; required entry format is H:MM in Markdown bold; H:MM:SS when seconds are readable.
**10:53**
